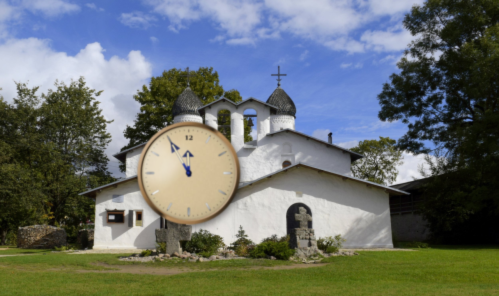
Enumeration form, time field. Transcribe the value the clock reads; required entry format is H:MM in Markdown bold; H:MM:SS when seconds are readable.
**11:55**
